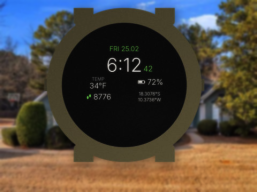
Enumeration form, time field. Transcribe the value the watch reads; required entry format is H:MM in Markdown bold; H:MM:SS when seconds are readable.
**6:12**
